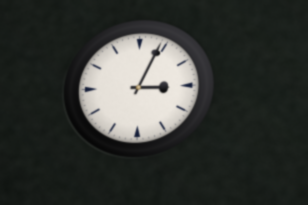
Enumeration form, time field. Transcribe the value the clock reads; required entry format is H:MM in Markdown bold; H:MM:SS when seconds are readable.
**3:04**
